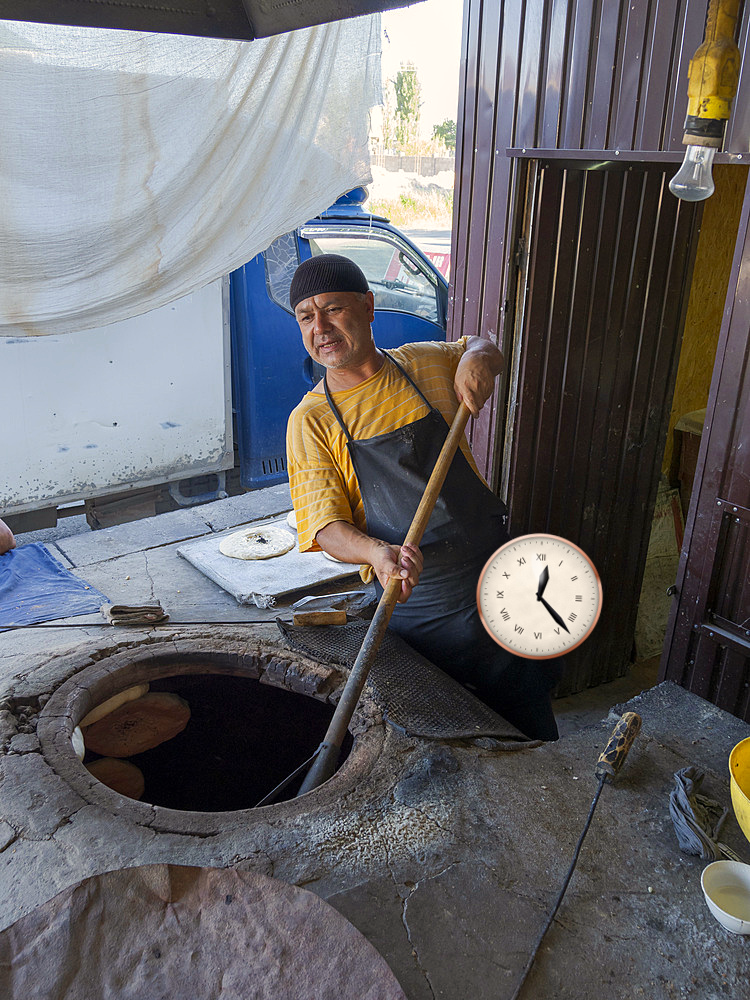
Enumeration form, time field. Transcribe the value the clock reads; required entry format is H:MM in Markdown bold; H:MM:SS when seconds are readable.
**12:23**
